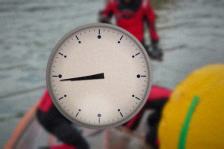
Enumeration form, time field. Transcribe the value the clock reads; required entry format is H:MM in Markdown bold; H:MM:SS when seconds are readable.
**8:44**
